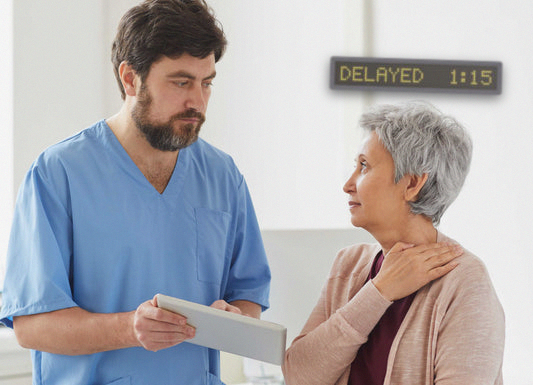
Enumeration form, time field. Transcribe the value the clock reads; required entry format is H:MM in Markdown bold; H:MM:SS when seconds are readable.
**1:15**
